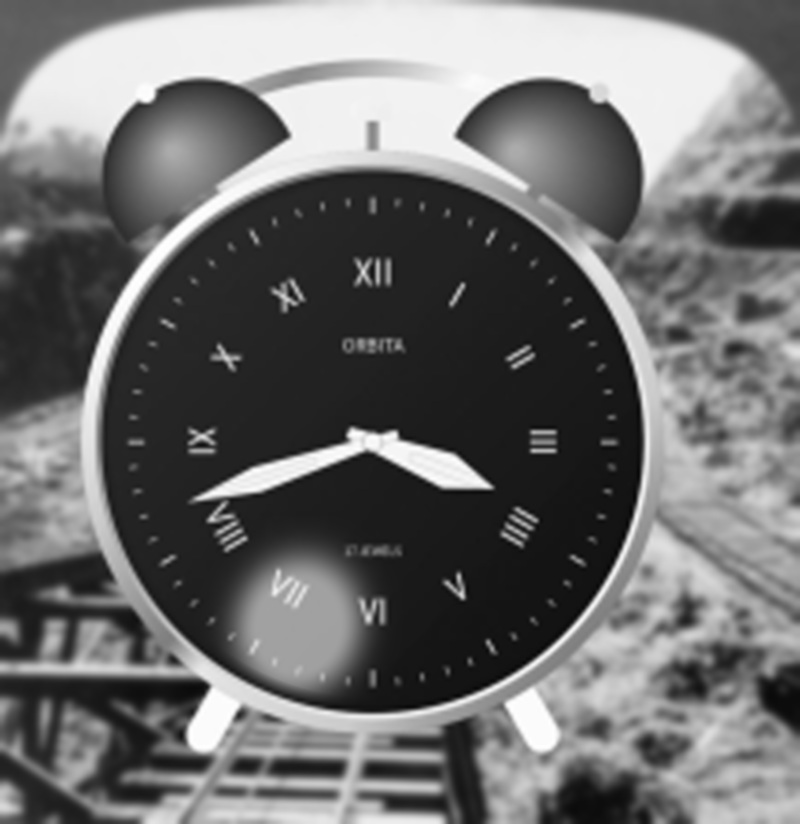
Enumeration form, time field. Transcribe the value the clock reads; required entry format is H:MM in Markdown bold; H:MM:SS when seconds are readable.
**3:42**
